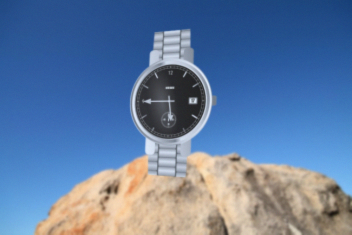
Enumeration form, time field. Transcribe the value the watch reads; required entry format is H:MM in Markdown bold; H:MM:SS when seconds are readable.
**5:45**
